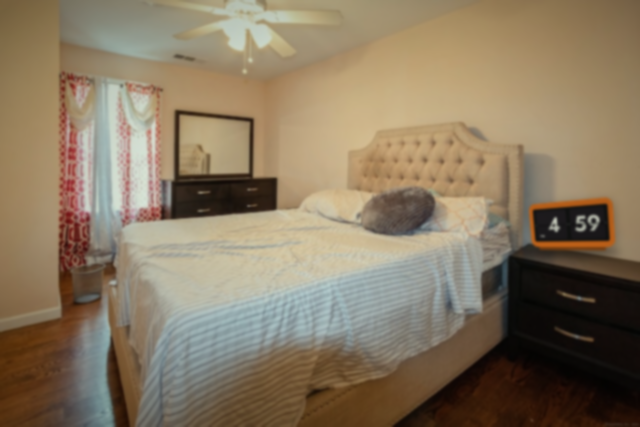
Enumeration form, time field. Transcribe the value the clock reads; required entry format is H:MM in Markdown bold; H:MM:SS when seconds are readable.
**4:59**
